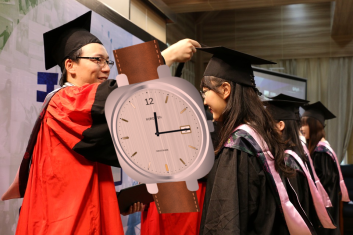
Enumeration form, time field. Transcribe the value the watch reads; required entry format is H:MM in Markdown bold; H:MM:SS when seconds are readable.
**12:15**
